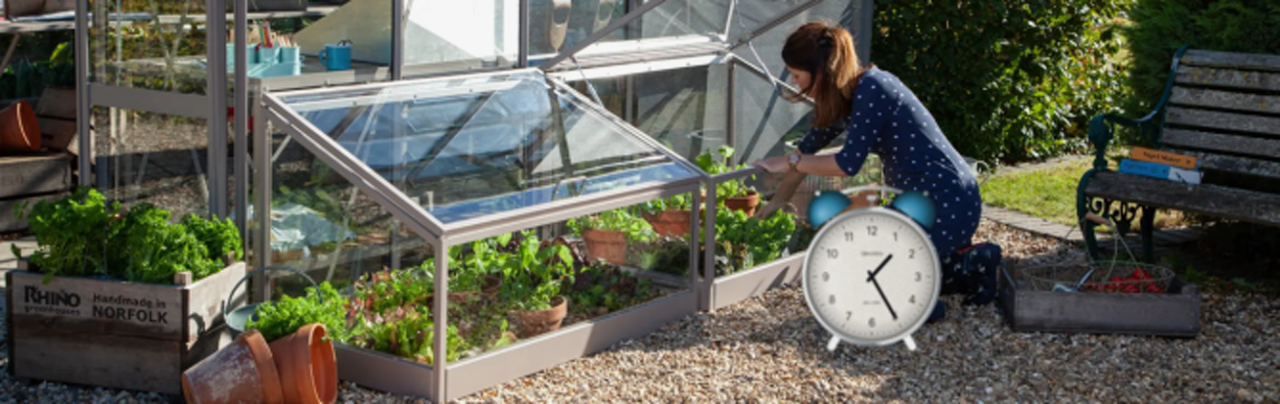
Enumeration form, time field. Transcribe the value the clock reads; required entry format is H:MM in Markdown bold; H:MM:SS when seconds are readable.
**1:25**
